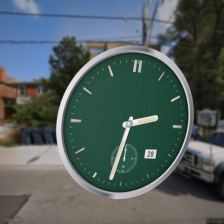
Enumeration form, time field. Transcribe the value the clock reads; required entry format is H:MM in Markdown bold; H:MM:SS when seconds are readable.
**2:32**
